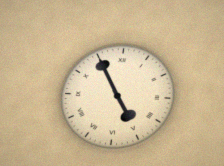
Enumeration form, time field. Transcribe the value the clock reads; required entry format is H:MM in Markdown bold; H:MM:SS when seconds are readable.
**4:55**
